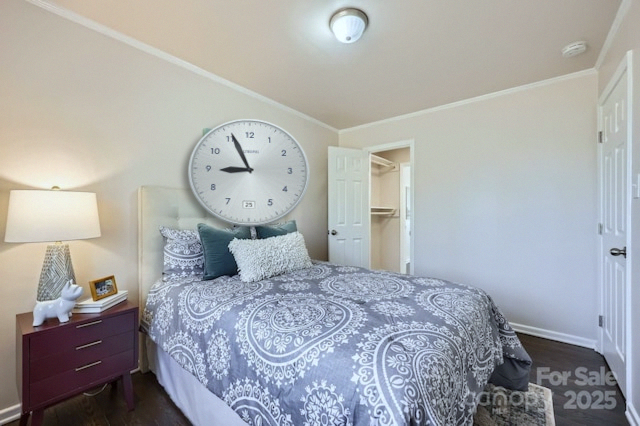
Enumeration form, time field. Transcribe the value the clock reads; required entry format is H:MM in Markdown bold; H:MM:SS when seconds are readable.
**8:56**
